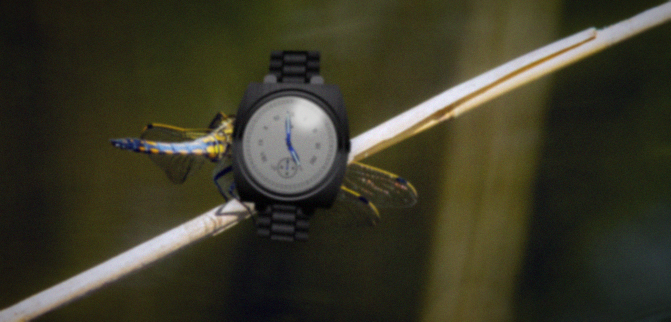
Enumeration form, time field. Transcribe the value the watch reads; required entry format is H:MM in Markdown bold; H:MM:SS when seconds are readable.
**4:59**
